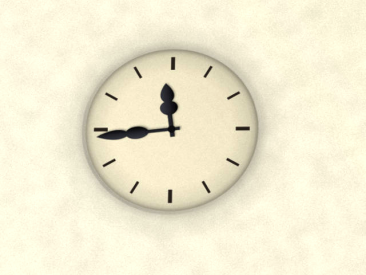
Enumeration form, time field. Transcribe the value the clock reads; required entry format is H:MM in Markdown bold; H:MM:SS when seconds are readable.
**11:44**
